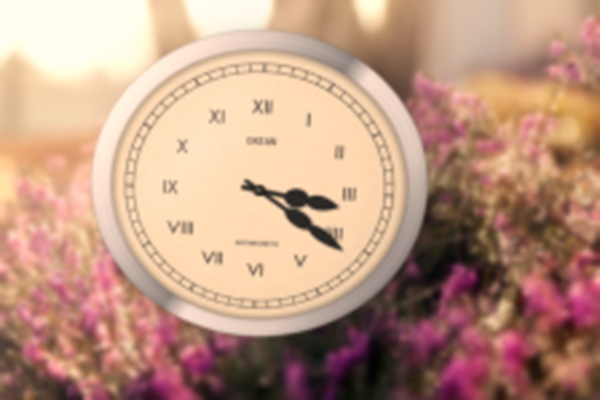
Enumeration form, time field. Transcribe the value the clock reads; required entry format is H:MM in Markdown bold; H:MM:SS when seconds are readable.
**3:21**
